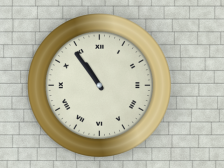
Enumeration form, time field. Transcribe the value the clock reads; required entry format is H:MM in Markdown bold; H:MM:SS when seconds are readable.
**10:54**
